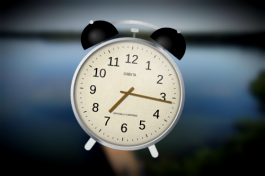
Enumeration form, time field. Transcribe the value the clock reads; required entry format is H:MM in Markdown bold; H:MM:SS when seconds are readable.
**7:16**
